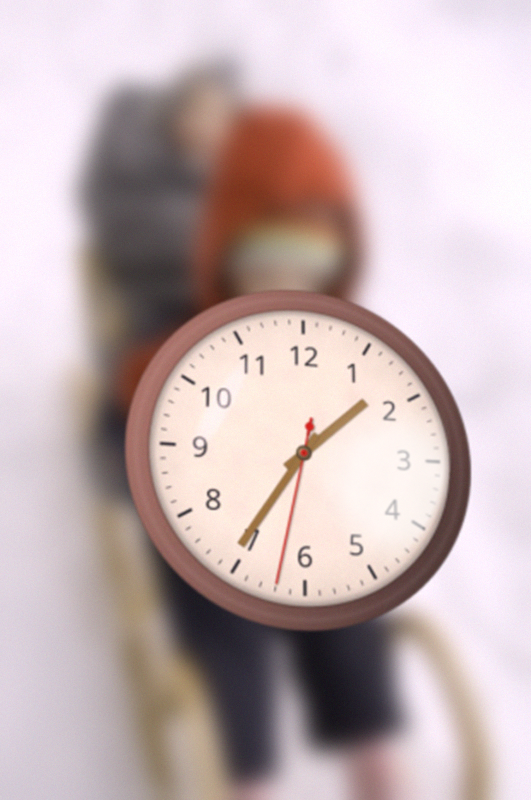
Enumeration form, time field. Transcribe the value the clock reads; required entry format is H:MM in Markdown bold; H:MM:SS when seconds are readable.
**1:35:32**
